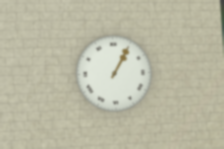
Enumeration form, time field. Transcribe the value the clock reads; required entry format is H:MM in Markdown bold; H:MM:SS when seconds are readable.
**1:05**
